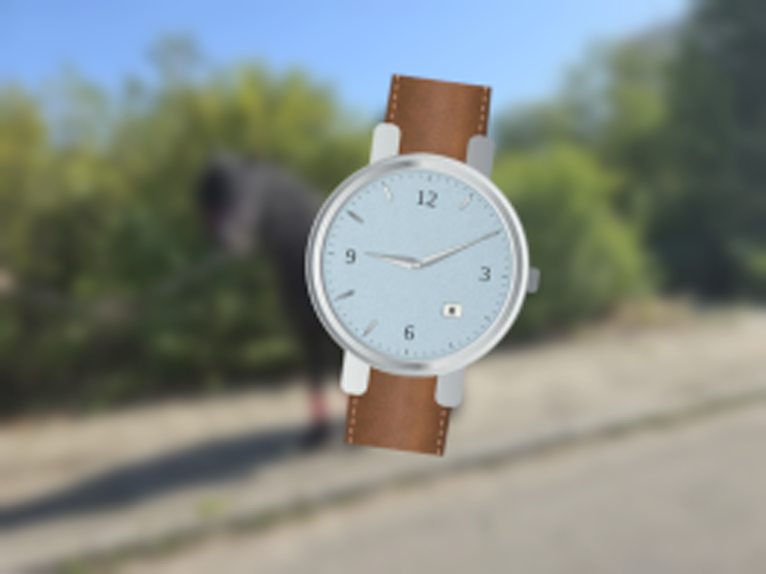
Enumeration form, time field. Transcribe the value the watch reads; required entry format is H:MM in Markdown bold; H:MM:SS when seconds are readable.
**9:10**
